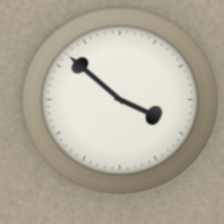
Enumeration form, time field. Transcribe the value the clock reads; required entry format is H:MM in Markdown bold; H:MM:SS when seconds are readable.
**3:52**
